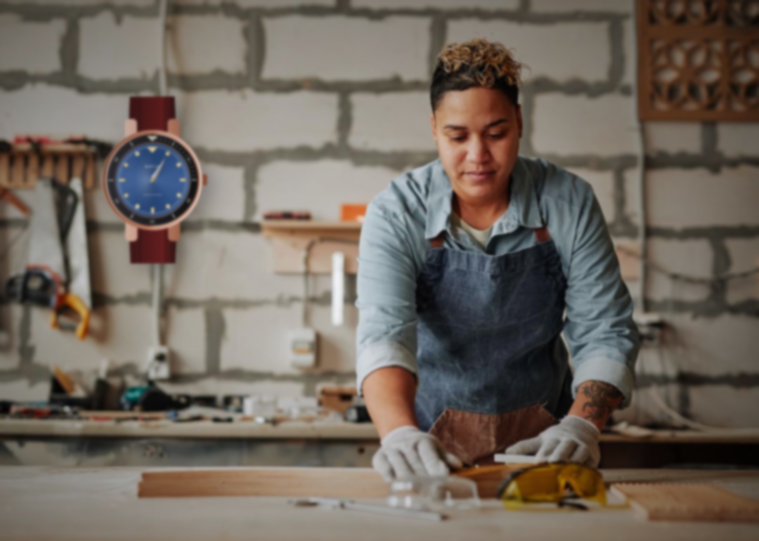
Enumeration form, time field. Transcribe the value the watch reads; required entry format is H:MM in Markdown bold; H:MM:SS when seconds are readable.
**1:05**
